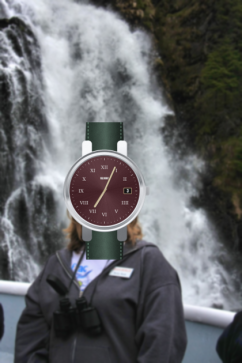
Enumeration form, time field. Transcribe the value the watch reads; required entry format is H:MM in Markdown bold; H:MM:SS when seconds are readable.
**7:04**
